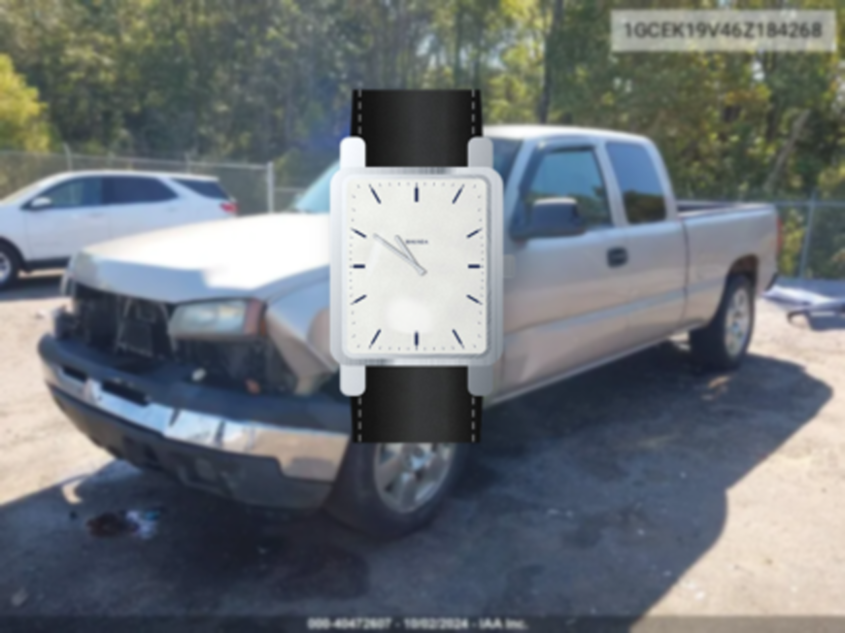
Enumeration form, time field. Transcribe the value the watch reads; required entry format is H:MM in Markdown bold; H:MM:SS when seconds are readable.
**10:51**
